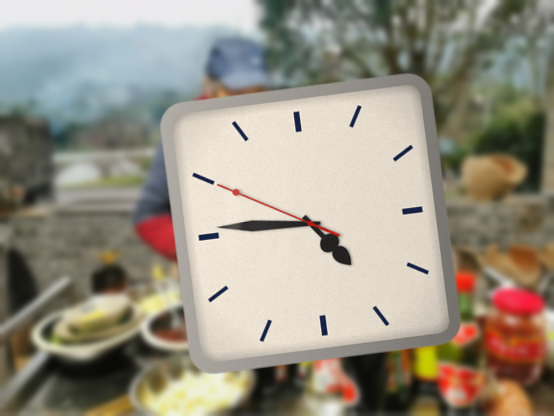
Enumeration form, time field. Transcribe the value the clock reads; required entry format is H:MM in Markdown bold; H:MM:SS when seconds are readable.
**4:45:50**
